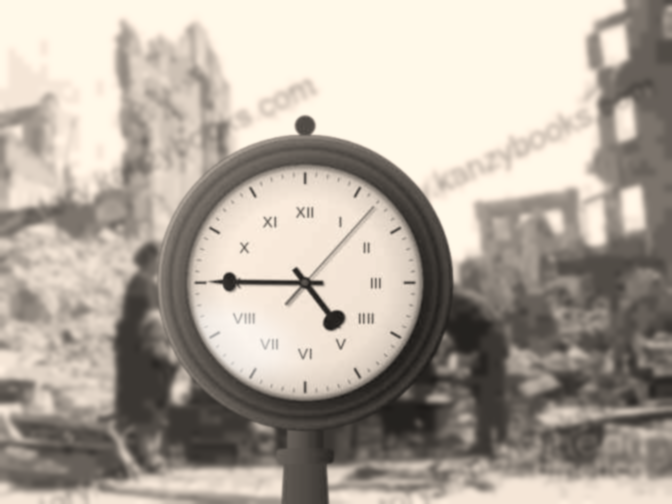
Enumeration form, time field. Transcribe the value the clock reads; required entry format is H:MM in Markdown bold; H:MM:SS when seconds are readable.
**4:45:07**
